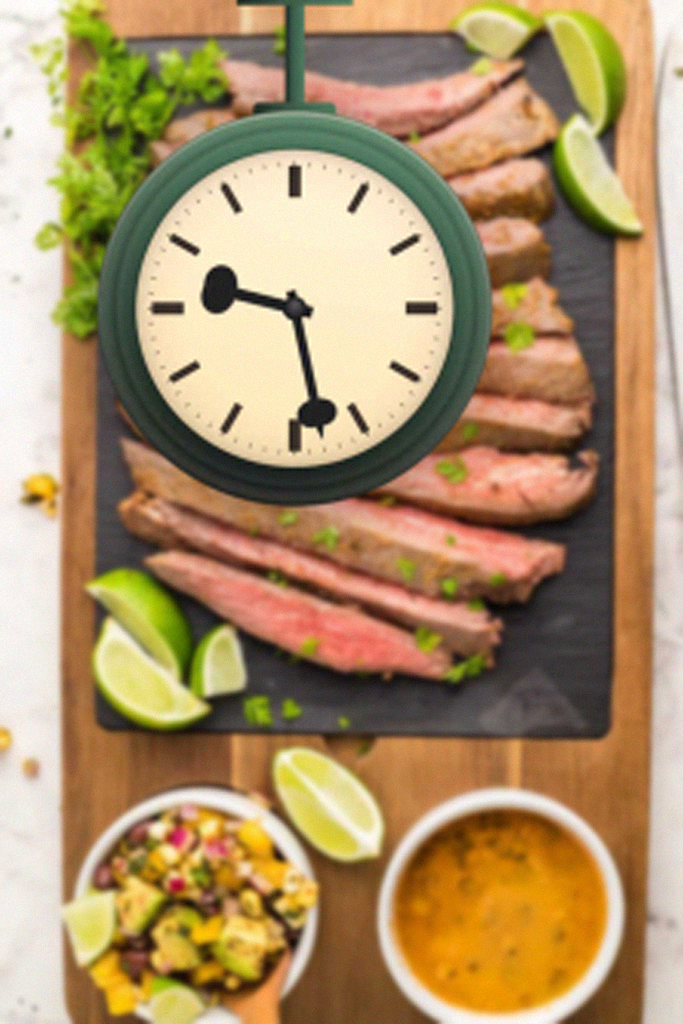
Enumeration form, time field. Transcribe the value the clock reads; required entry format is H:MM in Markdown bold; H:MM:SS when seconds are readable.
**9:28**
